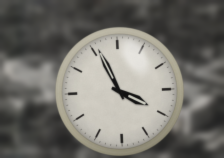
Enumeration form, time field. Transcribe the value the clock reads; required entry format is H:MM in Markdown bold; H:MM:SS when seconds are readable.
**3:56**
